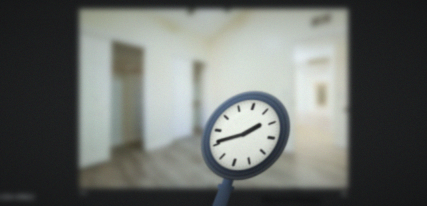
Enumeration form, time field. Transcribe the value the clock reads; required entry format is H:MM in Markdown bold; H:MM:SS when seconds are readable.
**1:41**
